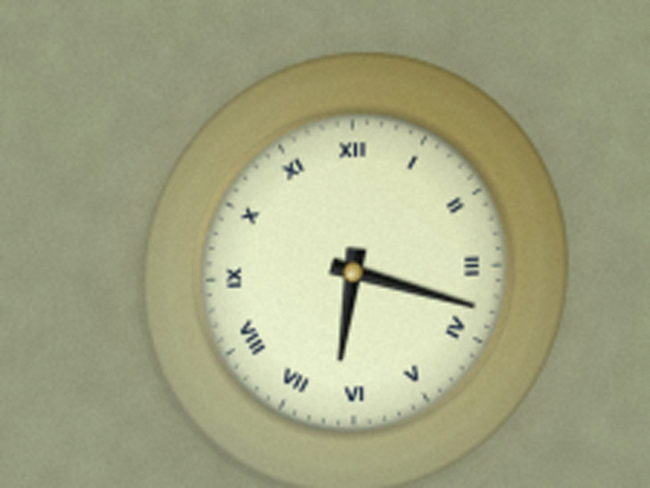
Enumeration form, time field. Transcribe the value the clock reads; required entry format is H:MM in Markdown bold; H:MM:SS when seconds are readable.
**6:18**
